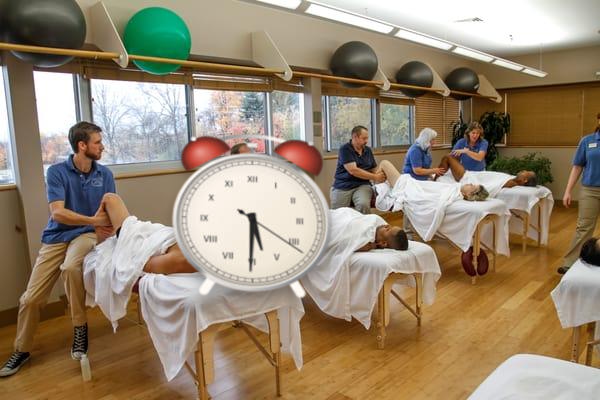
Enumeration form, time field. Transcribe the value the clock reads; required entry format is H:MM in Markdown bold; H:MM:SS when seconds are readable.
**5:30:21**
